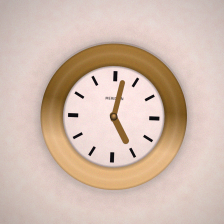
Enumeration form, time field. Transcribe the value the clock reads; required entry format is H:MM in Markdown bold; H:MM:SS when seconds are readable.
**5:02**
